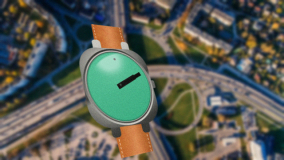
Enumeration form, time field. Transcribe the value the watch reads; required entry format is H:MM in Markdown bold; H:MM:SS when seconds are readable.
**2:11**
